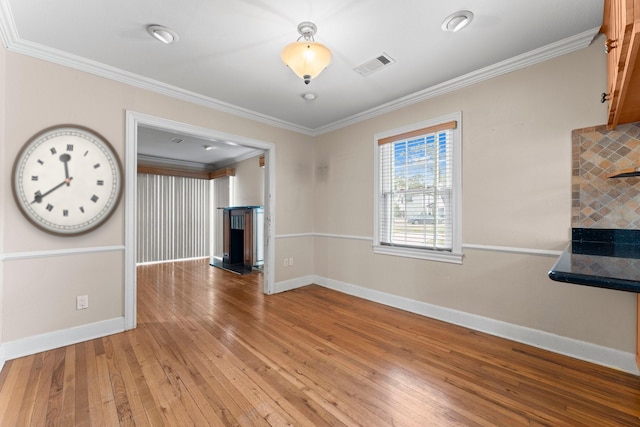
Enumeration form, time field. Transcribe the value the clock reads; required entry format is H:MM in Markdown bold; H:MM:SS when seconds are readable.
**11:39**
